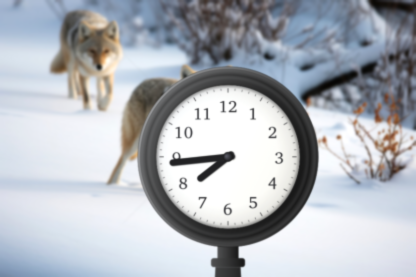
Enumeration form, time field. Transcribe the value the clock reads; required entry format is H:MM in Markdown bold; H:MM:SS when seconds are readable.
**7:44**
